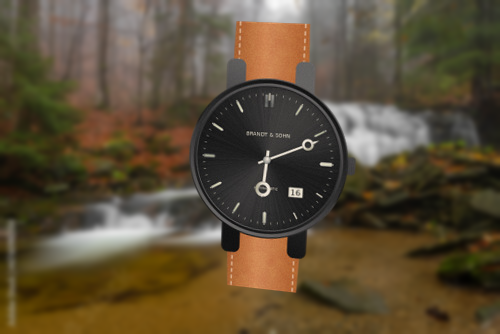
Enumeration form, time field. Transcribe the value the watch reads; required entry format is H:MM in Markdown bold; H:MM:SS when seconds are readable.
**6:11**
